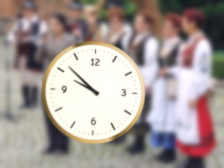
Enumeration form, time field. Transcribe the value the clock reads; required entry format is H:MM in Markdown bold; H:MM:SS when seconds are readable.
**9:52**
